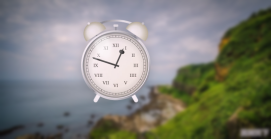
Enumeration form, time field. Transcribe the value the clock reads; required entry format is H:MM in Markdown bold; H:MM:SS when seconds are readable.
**12:48**
